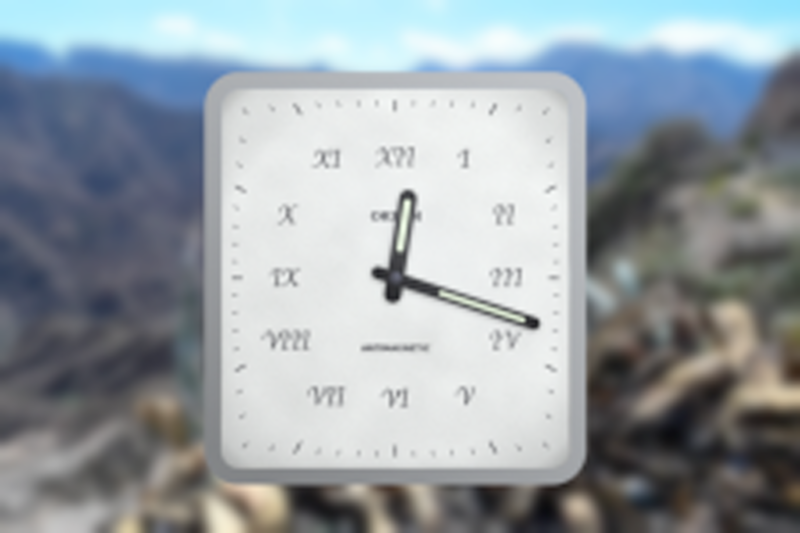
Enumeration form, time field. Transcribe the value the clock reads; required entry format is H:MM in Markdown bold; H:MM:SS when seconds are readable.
**12:18**
